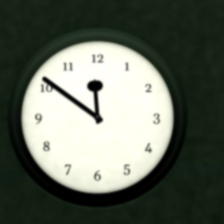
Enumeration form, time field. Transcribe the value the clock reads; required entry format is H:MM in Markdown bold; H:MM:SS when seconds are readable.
**11:51**
